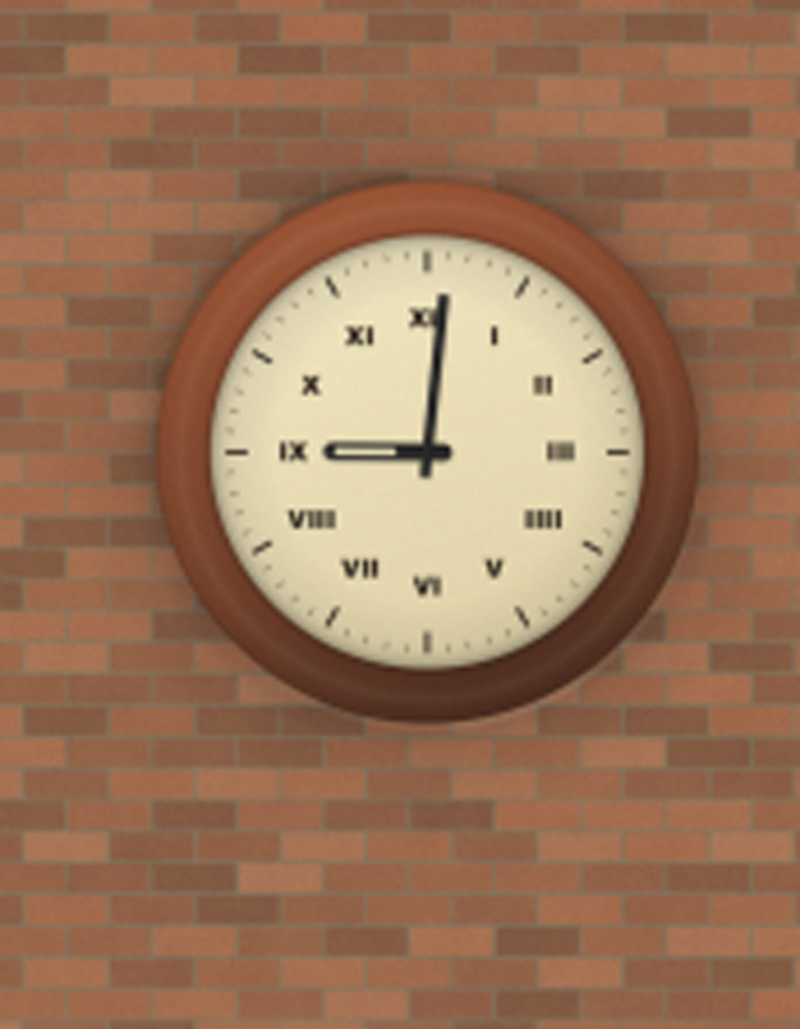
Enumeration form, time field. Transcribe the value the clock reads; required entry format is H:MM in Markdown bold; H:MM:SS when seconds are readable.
**9:01**
